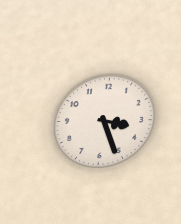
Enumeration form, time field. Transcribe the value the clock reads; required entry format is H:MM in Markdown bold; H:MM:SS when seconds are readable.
**3:26**
